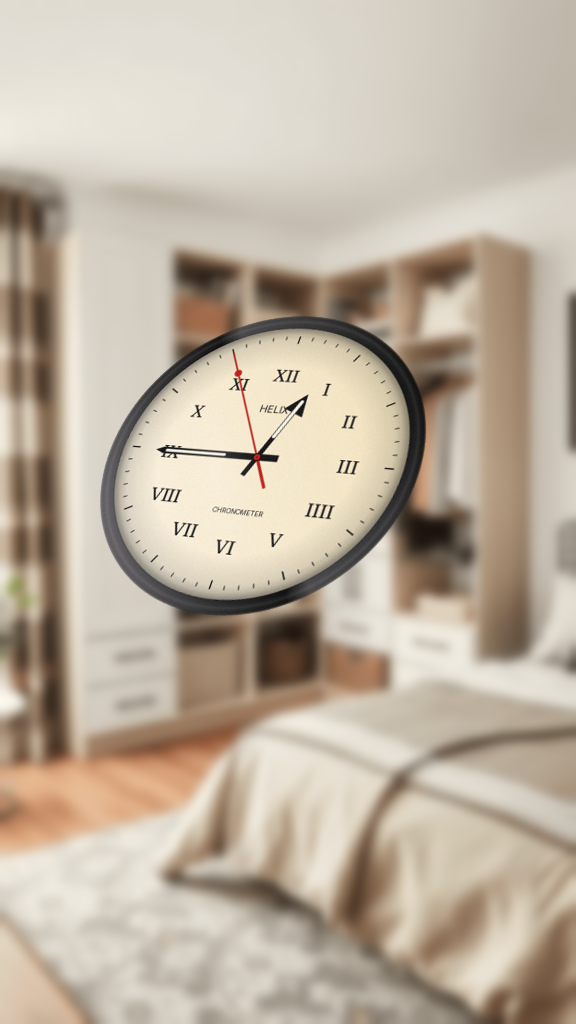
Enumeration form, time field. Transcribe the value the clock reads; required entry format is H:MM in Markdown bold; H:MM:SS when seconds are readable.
**12:44:55**
